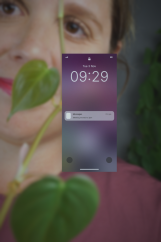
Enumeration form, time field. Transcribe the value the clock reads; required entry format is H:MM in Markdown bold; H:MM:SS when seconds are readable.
**9:29**
